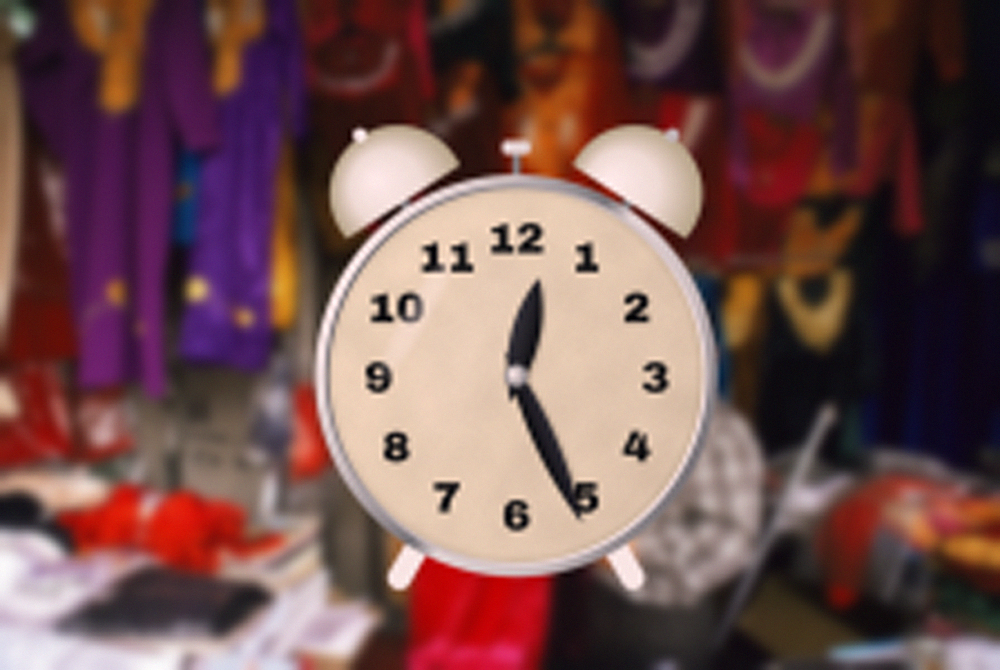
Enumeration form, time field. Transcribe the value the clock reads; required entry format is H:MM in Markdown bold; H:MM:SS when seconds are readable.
**12:26**
